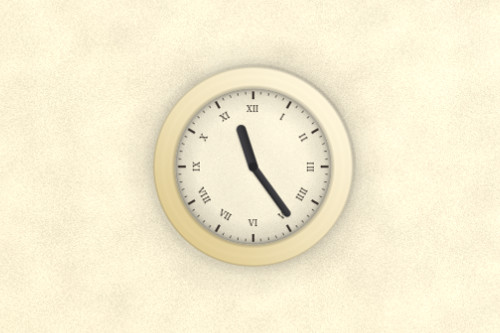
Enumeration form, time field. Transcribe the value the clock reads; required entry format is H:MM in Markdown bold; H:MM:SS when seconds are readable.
**11:24**
